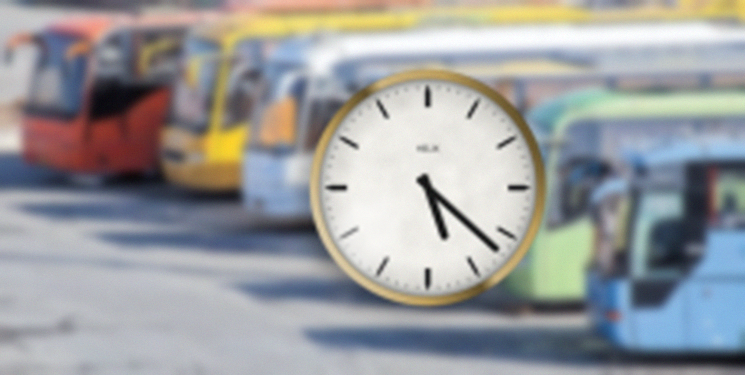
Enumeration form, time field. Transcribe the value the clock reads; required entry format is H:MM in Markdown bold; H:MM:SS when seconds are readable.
**5:22**
